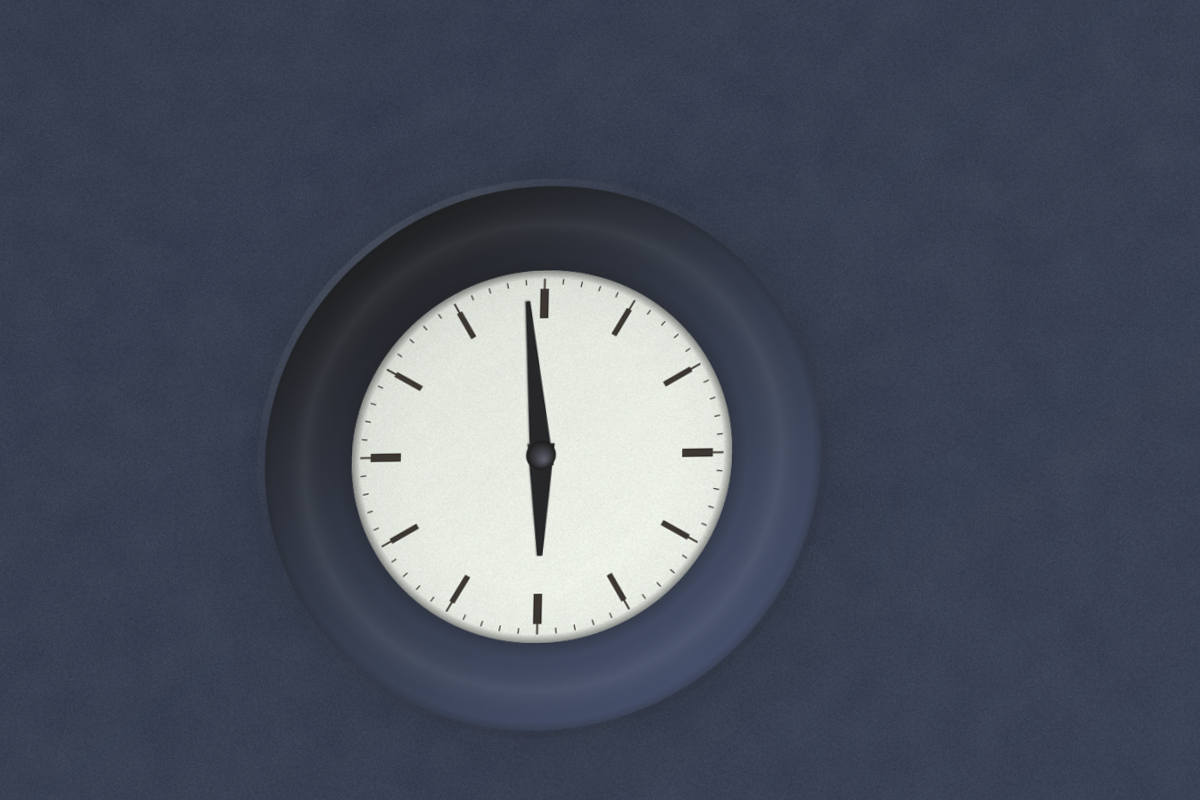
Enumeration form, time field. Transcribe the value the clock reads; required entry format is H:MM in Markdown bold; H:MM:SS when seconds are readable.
**5:59**
